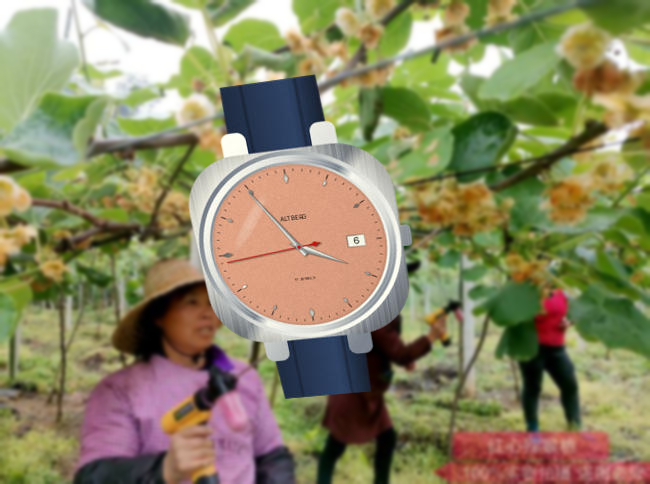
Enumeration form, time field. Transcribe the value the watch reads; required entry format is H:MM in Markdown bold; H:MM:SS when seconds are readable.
**3:54:44**
